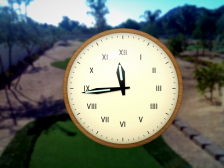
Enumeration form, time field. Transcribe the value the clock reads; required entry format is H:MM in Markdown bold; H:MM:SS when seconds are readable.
**11:44**
